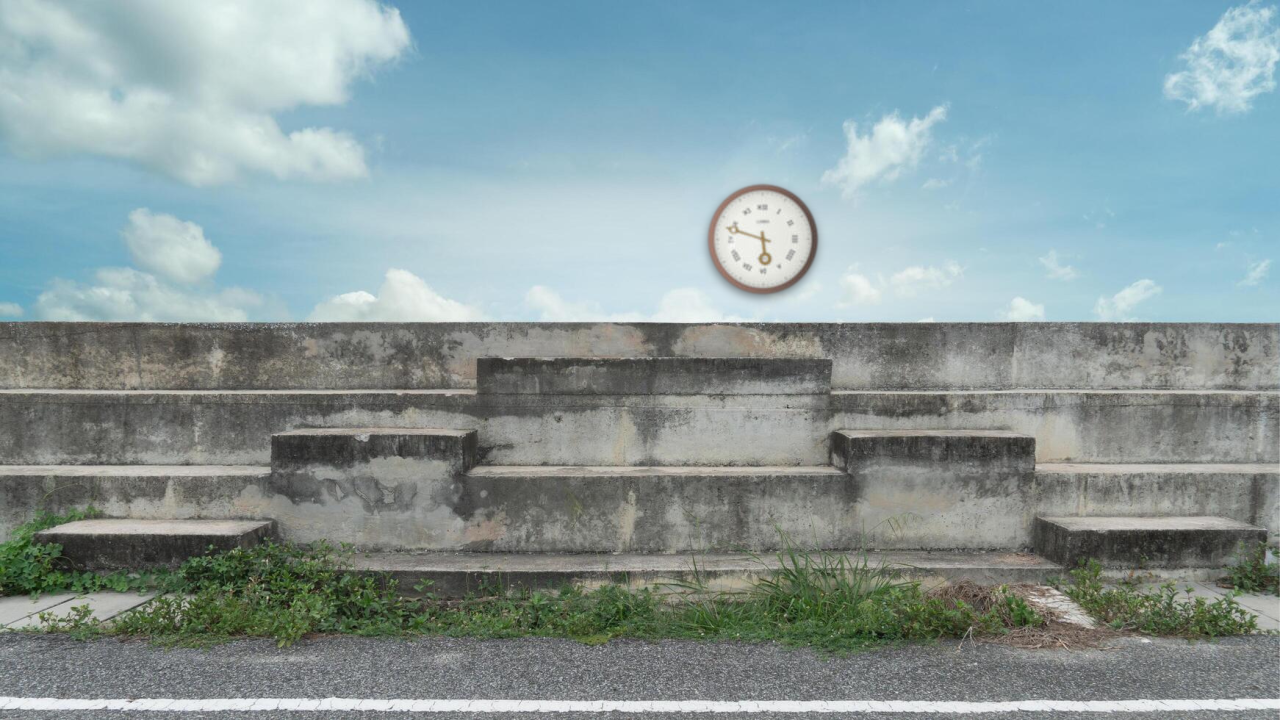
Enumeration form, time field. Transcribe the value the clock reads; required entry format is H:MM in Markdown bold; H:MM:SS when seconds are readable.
**5:48**
